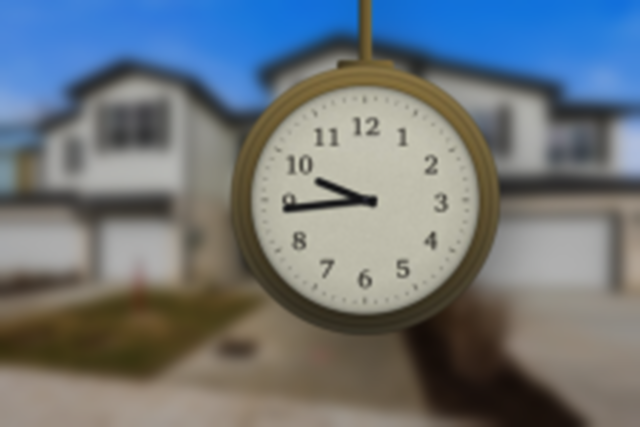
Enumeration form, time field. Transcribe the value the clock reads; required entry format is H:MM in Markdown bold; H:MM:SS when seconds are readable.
**9:44**
